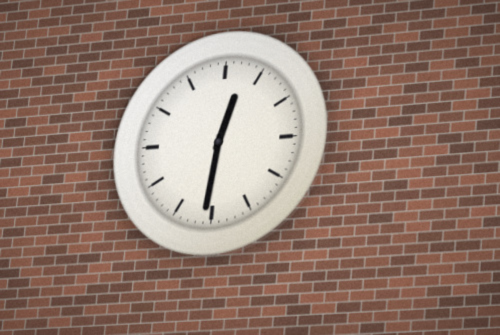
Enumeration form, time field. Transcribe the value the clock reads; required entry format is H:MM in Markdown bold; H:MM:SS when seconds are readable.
**12:31**
